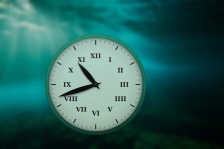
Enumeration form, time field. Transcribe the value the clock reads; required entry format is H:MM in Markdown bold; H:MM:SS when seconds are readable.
**10:42**
